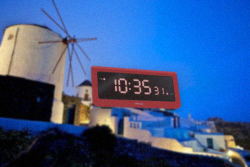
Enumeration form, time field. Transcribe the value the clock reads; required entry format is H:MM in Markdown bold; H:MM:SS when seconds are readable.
**10:35:31**
